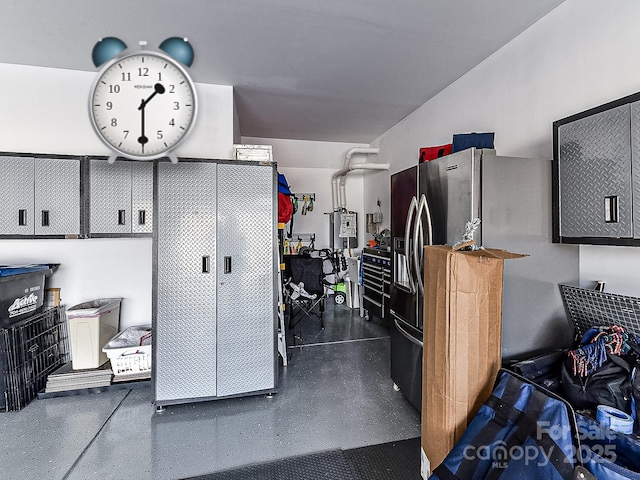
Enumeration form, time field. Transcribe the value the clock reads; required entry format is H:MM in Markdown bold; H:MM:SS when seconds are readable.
**1:30**
